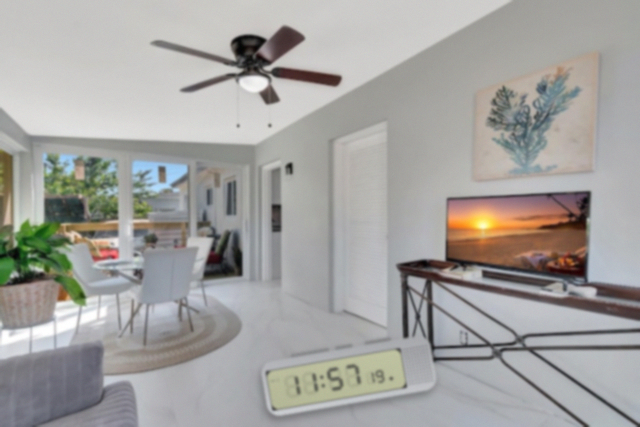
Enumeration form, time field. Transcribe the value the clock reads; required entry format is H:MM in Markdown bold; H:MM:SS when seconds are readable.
**11:57**
